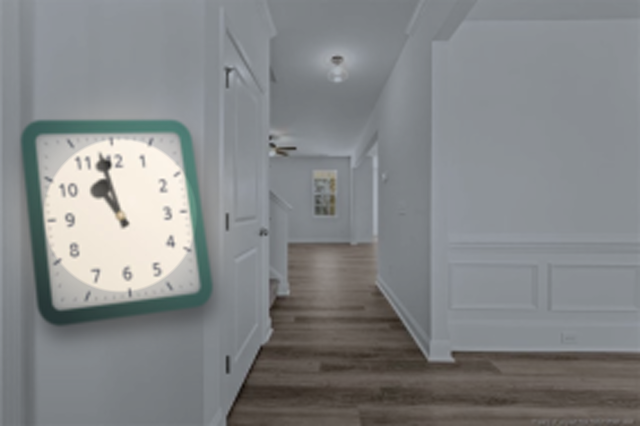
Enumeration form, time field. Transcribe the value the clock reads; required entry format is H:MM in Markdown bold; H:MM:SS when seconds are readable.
**10:58**
